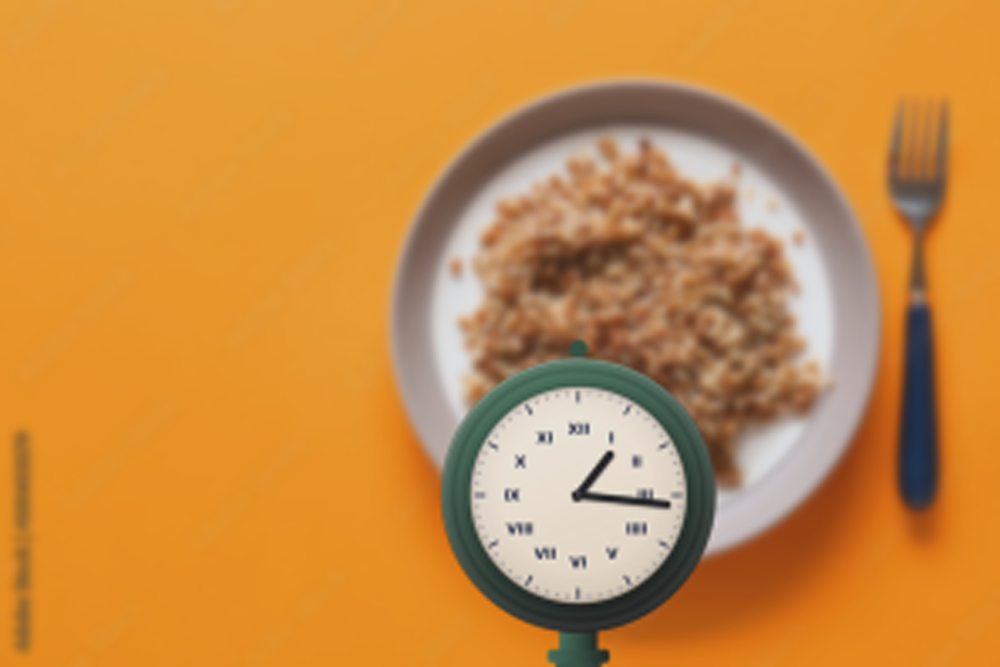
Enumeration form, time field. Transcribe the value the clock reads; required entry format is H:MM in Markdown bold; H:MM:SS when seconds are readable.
**1:16**
